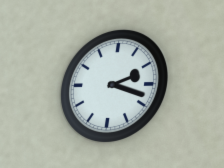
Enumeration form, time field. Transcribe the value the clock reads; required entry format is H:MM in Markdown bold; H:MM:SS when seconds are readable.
**2:18**
